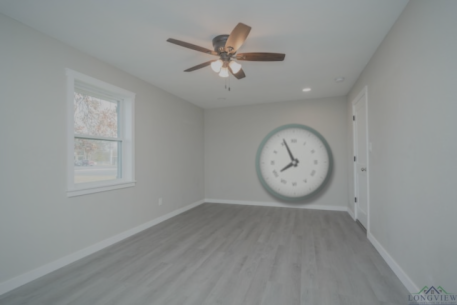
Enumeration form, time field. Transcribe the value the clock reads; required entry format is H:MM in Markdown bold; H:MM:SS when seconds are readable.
**7:56**
